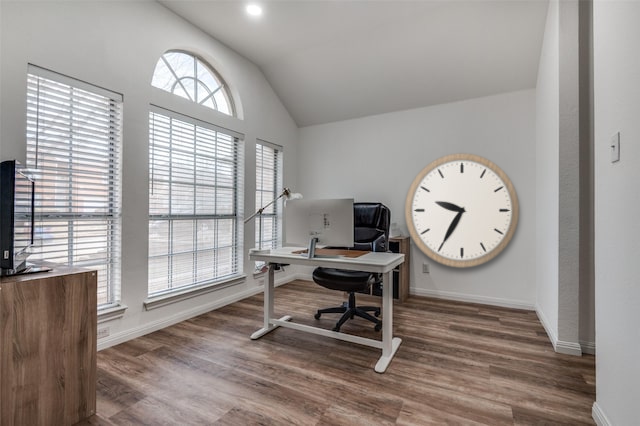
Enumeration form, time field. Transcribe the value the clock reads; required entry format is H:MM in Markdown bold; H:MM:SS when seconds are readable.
**9:35**
